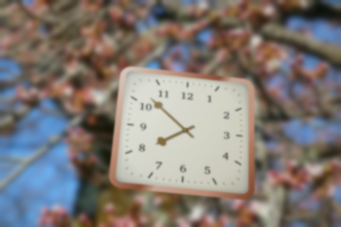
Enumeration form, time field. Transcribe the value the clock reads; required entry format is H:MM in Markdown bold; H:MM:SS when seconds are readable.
**7:52**
